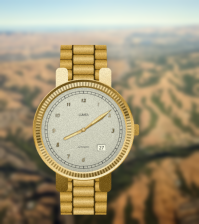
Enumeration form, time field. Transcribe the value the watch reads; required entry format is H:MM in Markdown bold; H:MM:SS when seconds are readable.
**8:09**
